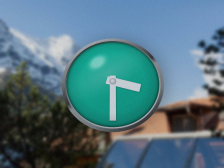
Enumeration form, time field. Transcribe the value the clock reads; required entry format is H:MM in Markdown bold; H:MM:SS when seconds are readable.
**3:30**
